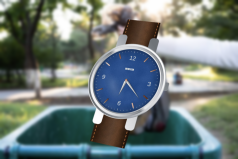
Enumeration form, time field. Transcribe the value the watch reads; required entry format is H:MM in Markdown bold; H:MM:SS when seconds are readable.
**6:22**
